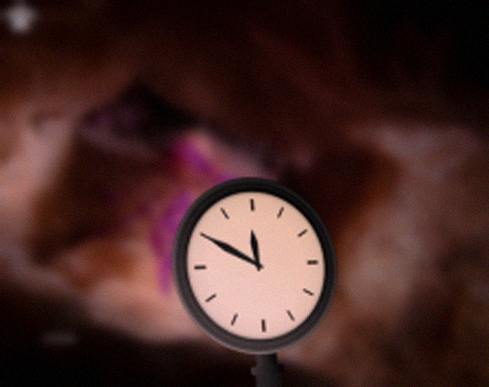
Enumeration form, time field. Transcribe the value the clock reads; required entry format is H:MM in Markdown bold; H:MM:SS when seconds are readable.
**11:50**
